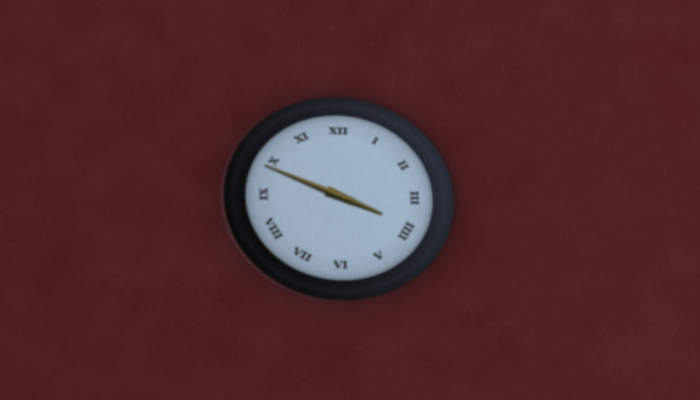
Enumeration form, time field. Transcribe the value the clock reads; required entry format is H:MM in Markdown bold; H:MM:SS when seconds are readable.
**3:49**
